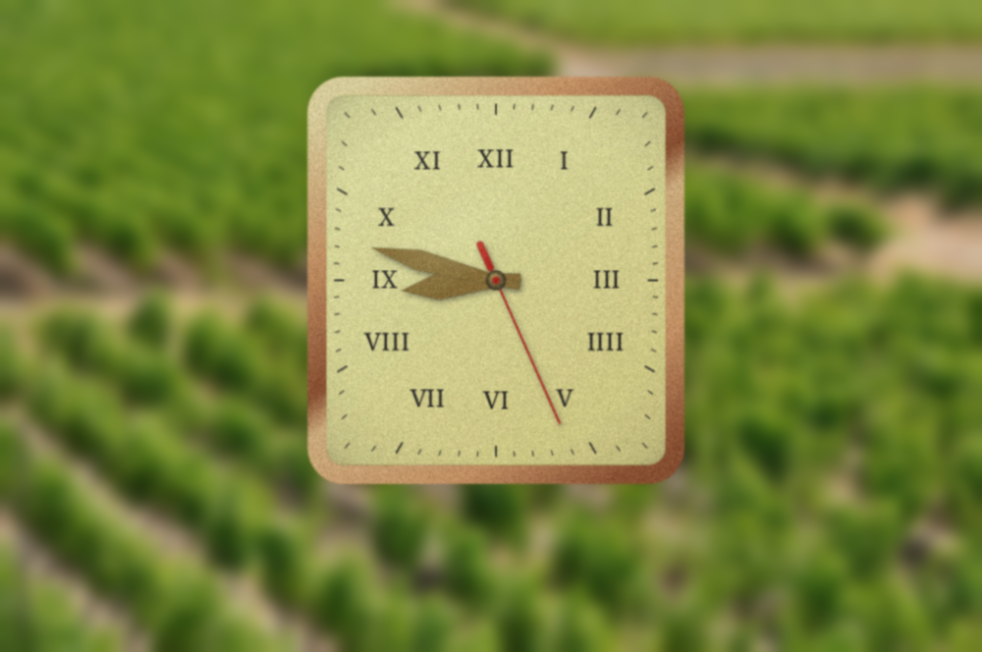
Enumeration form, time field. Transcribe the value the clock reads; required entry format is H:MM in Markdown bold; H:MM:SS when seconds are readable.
**8:47:26**
